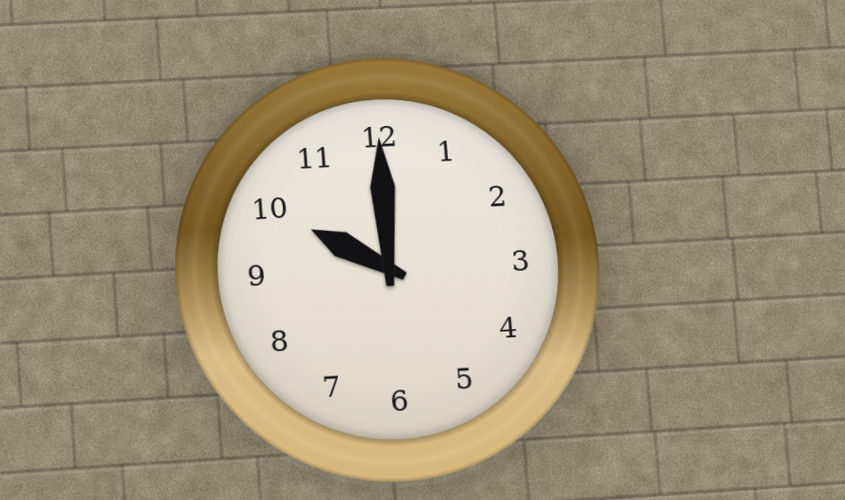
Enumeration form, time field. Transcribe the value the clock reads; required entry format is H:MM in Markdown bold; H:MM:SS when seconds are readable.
**10:00**
